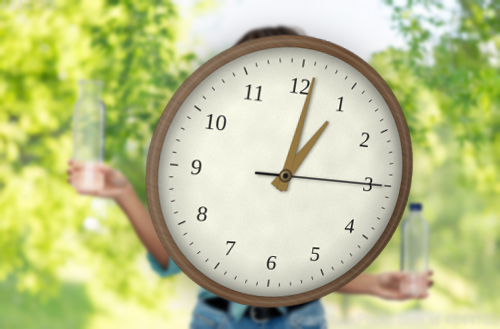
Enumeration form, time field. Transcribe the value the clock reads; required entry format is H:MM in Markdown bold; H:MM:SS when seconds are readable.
**1:01:15**
